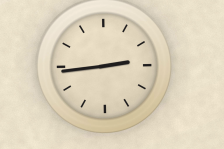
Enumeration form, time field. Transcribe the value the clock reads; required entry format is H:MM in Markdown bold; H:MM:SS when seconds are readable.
**2:44**
